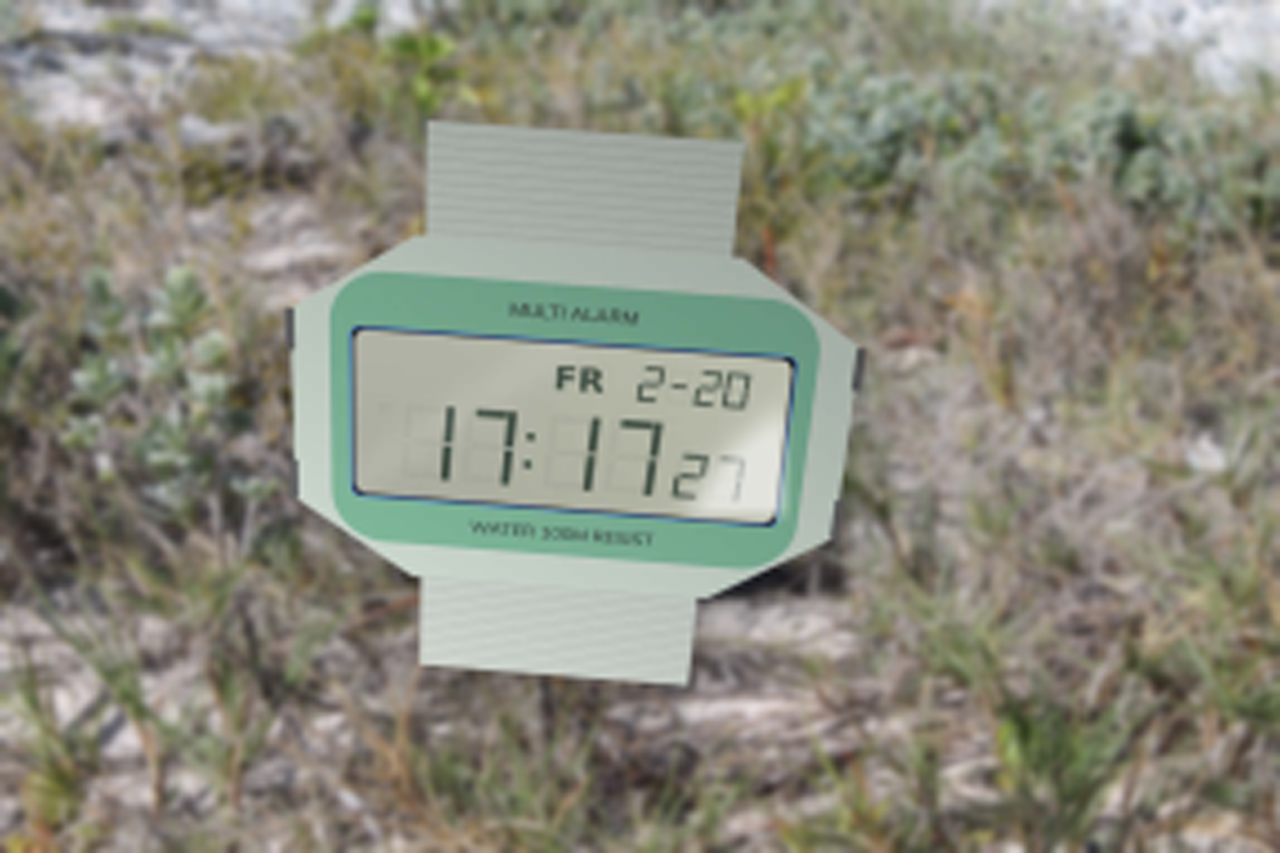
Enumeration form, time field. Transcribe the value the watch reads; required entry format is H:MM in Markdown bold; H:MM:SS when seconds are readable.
**17:17:27**
